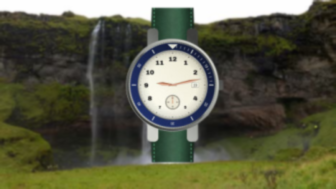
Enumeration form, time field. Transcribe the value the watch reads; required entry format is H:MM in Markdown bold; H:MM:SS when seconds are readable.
**9:13**
